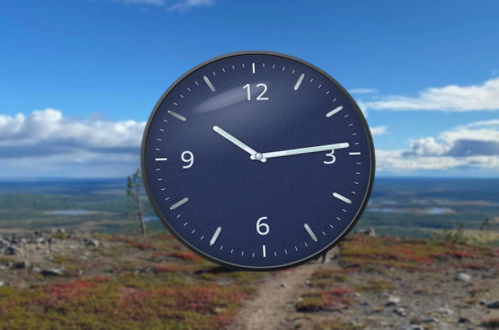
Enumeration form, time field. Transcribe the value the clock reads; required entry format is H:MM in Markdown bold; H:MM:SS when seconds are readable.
**10:14**
